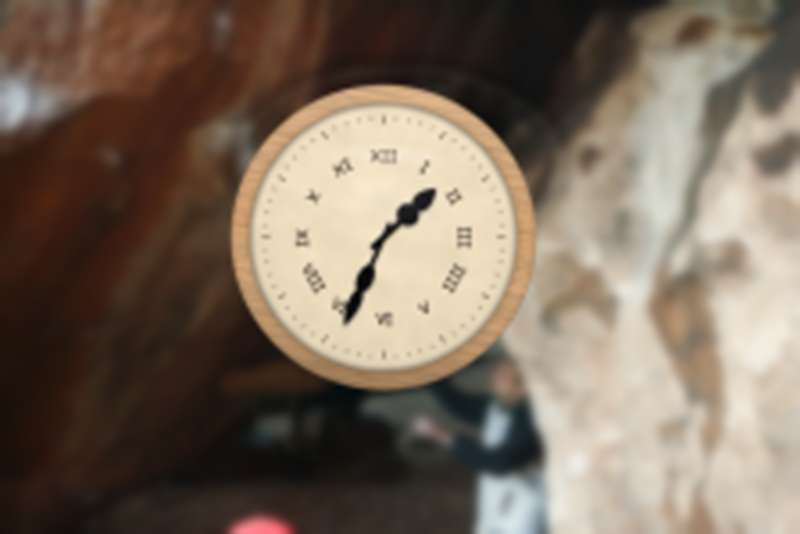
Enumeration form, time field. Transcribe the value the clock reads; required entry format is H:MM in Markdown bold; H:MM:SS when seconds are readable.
**1:34**
